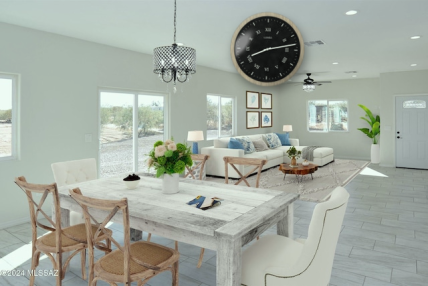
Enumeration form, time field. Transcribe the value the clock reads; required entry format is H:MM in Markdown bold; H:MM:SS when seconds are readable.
**8:13**
